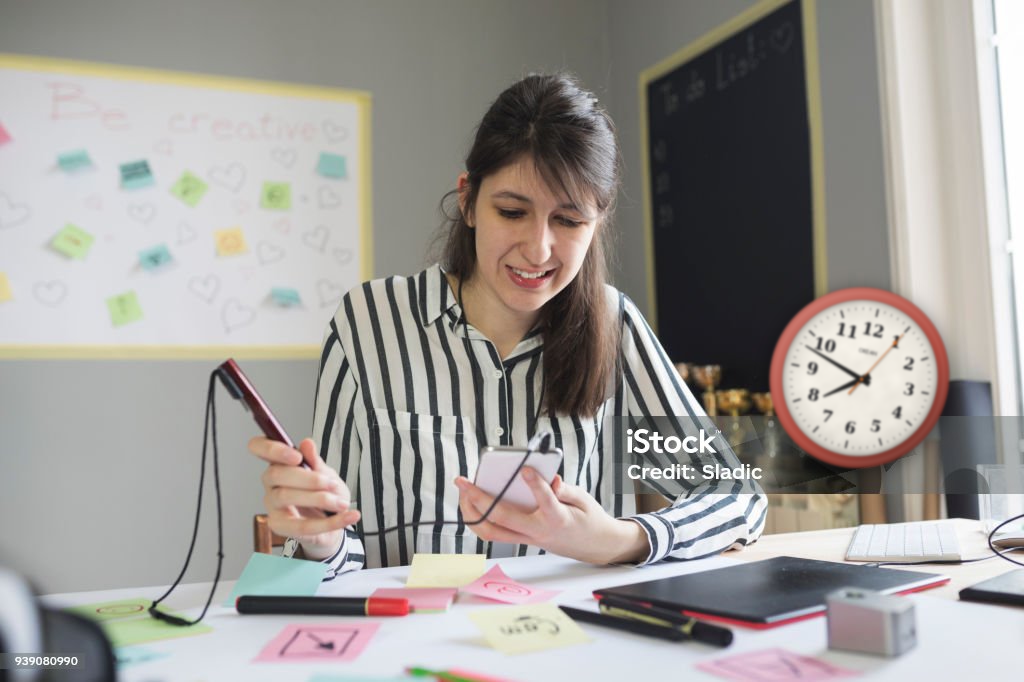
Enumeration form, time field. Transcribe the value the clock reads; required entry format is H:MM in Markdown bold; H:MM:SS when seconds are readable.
**7:48:05**
